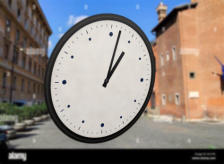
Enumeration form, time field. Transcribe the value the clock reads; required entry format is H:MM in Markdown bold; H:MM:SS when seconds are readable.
**1:02**
